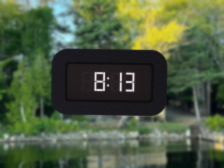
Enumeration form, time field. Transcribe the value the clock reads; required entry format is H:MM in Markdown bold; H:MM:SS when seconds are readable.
**8:13**
